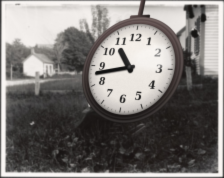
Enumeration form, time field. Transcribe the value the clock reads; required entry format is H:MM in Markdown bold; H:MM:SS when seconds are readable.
**10:43**
